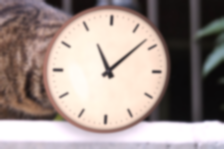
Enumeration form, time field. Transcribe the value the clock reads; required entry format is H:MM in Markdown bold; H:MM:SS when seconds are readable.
**11:08**
